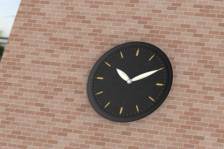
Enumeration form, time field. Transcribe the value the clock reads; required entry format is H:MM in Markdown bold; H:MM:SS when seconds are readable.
**10:10**
